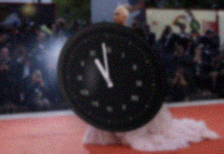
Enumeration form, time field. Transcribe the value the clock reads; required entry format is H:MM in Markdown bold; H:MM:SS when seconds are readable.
**10:59**
